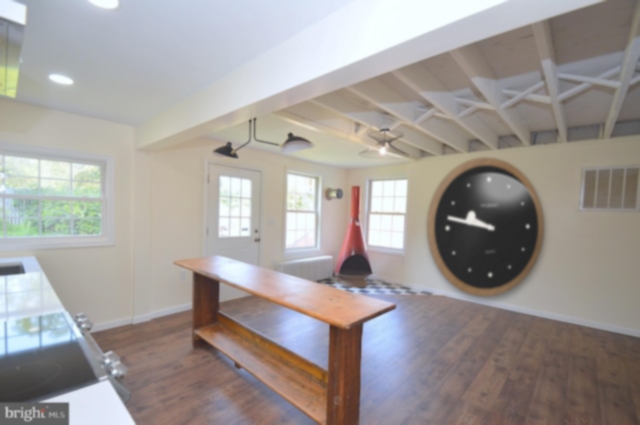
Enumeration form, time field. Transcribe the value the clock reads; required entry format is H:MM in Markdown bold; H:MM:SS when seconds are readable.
**9:47**
